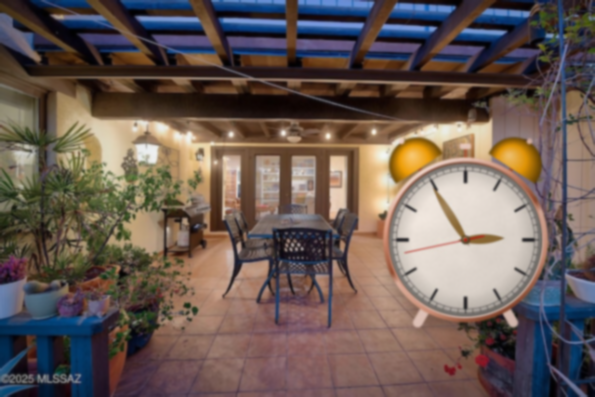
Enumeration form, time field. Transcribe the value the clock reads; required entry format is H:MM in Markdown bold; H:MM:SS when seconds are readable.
**2:54:43**
